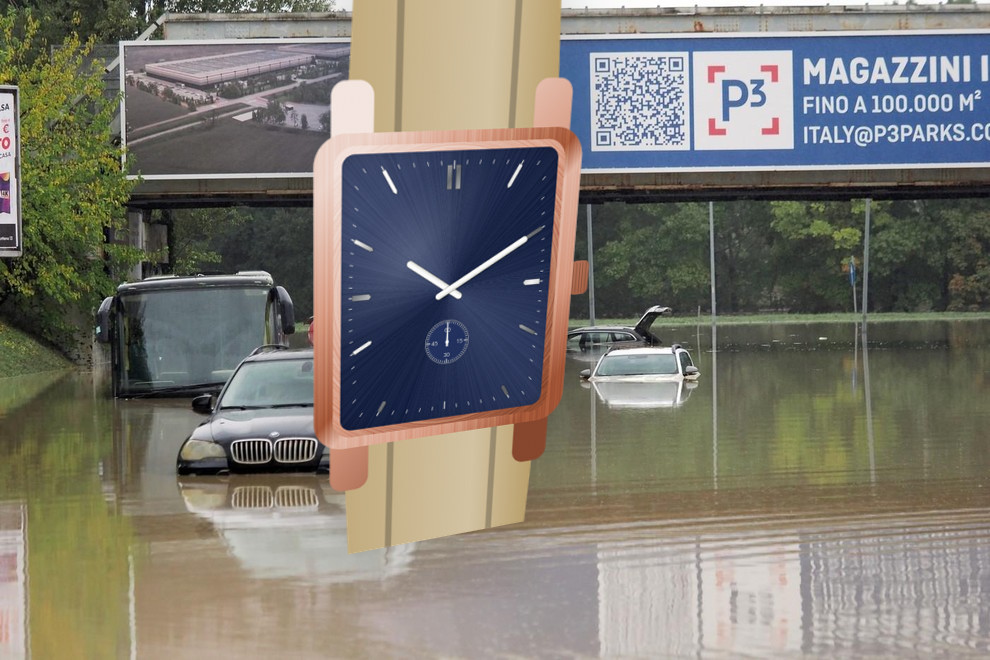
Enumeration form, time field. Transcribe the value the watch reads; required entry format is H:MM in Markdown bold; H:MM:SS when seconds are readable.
**10:10**
